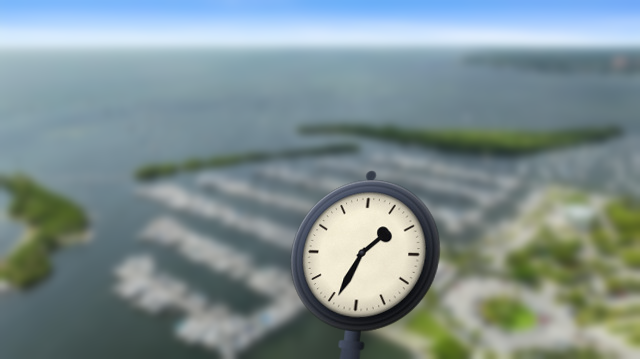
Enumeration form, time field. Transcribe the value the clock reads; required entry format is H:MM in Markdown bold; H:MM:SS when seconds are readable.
**1:34**
